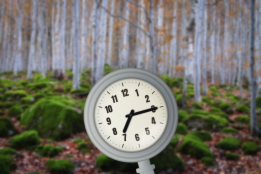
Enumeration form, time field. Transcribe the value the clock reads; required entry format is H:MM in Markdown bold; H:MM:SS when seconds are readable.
**7:15**
